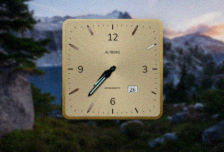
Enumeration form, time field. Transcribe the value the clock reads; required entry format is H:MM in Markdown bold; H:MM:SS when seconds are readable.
**7:37**
